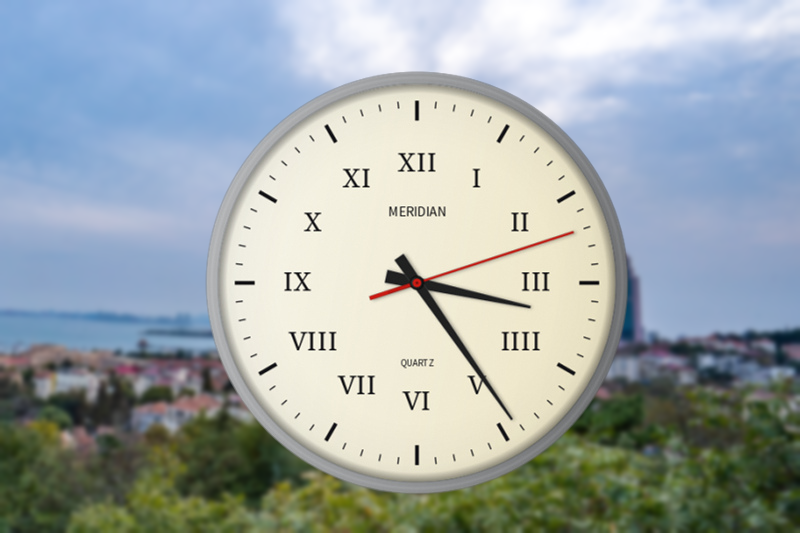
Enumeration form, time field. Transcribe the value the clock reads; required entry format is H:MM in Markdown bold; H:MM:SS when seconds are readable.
**3:24:12**
